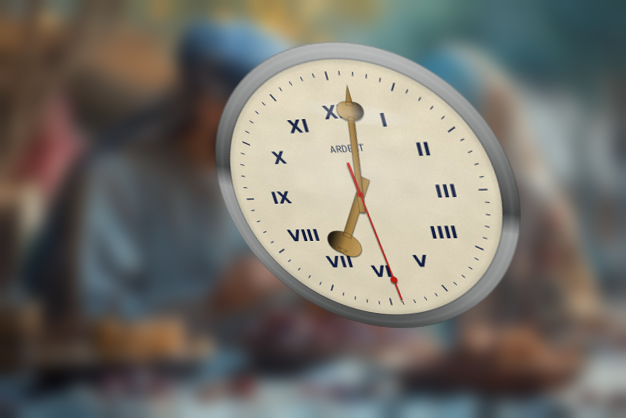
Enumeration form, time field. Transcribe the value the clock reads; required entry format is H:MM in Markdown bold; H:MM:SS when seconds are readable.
**7:01:29**
